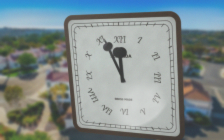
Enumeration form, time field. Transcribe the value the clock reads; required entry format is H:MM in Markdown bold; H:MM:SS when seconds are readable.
**11:56**
